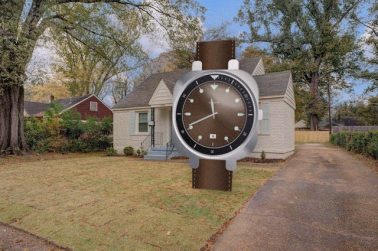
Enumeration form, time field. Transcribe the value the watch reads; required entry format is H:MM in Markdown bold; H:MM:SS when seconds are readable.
**11:41**
